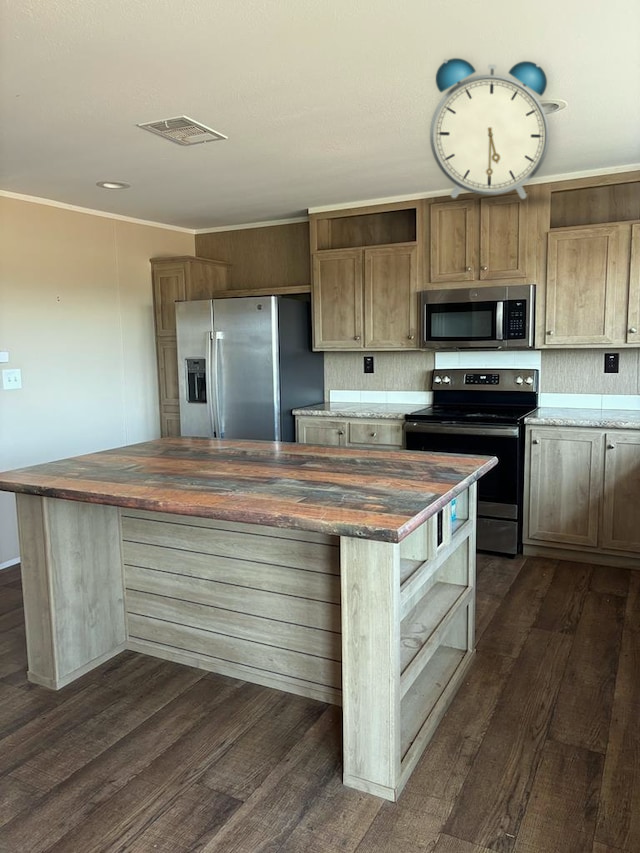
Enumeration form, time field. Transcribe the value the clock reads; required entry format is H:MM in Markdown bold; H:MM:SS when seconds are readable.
**5:30**
